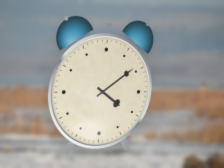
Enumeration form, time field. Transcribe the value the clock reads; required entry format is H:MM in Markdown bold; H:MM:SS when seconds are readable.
**4:09**
